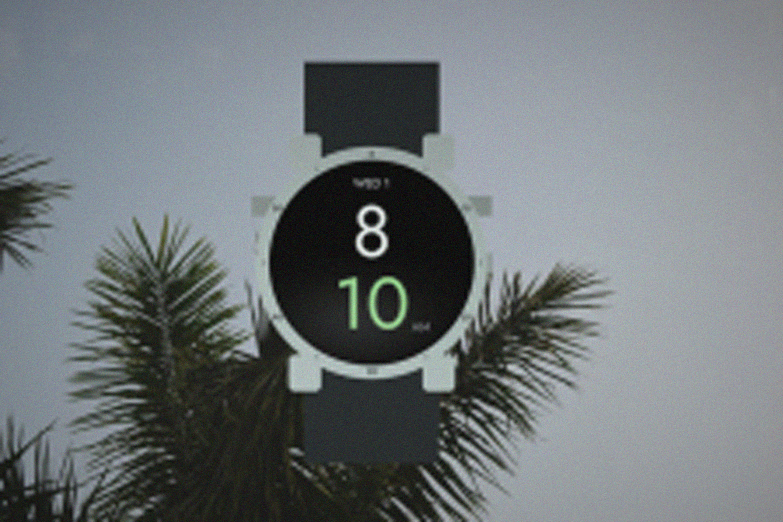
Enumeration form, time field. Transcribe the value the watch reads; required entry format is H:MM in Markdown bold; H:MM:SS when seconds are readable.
**8:10**
